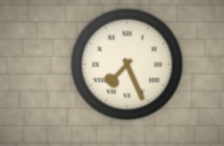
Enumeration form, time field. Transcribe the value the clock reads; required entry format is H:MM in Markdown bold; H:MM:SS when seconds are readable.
**7:26**
